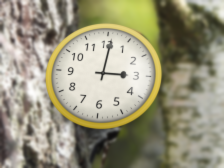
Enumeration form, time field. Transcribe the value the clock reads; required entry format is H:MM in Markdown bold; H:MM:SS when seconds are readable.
**3:01**
